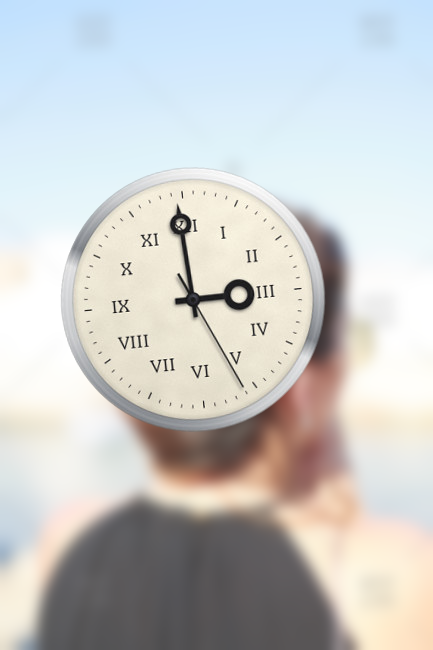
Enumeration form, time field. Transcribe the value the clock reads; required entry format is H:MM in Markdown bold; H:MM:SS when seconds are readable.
**2:59:26**
